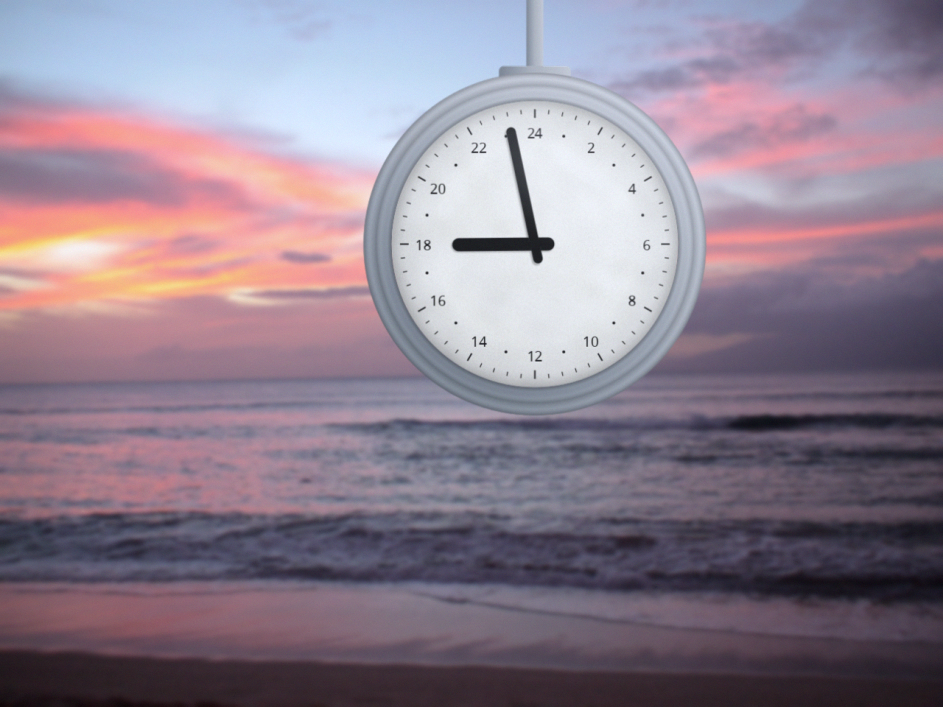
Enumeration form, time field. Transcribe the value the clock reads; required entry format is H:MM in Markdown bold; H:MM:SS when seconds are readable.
**17:58**
